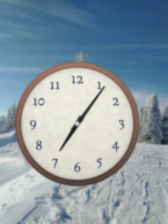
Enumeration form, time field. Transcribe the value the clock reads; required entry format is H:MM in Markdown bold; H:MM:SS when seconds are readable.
**7:06**
